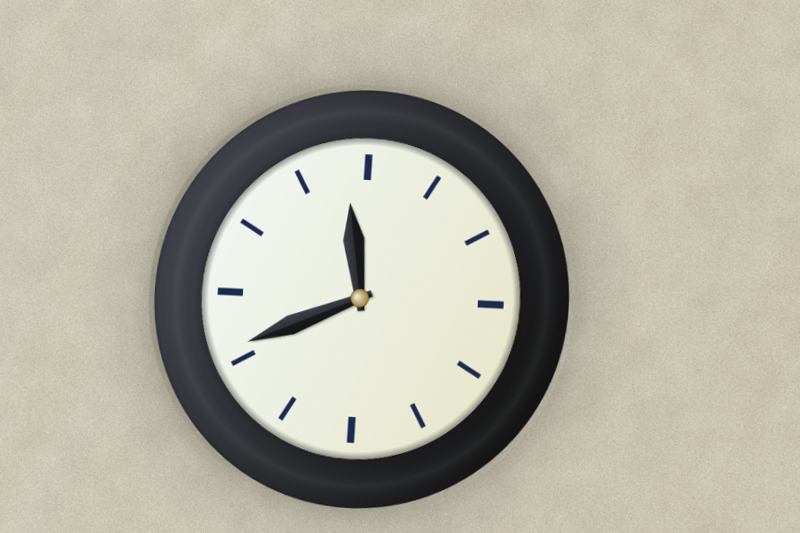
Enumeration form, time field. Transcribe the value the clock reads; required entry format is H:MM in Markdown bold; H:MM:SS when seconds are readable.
**11:41**
